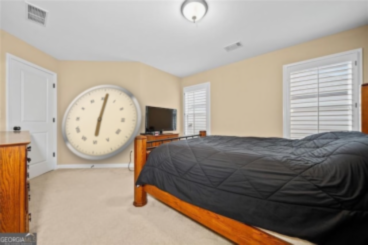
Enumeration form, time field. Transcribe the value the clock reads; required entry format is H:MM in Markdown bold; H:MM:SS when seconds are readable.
**6:01**
